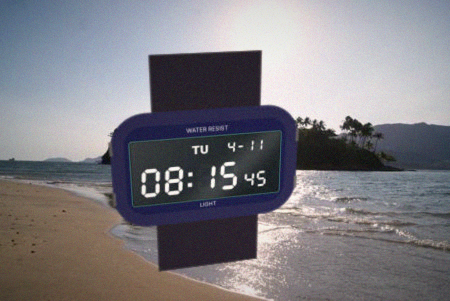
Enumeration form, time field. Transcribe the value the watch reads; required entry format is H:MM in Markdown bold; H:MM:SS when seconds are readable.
**8:15:45**
